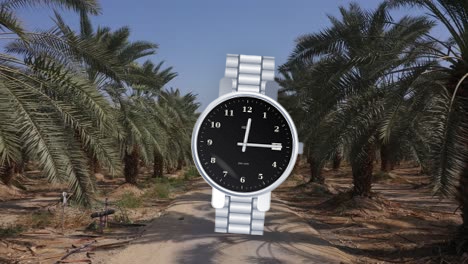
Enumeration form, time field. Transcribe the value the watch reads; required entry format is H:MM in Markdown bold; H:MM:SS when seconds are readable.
**12:15**
